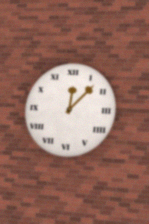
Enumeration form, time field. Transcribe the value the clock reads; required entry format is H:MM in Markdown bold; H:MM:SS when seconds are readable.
**12:07**
